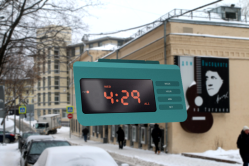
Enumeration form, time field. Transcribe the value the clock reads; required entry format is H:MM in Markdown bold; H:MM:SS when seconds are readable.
**4:29**
